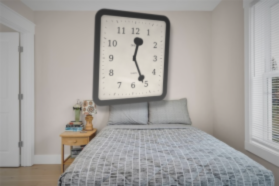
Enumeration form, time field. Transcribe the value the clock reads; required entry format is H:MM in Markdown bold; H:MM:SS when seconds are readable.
**12:26**
